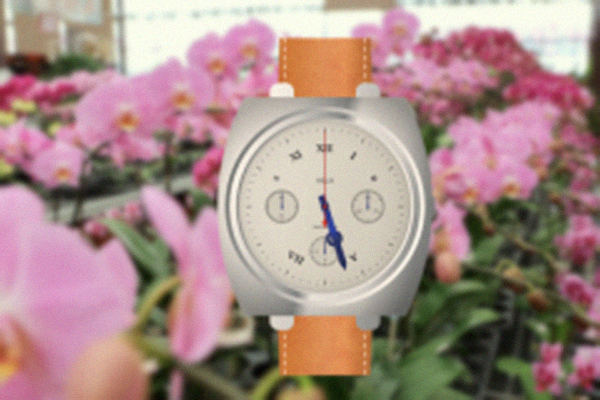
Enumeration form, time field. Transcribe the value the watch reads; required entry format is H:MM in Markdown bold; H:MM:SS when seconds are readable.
**5:27**
